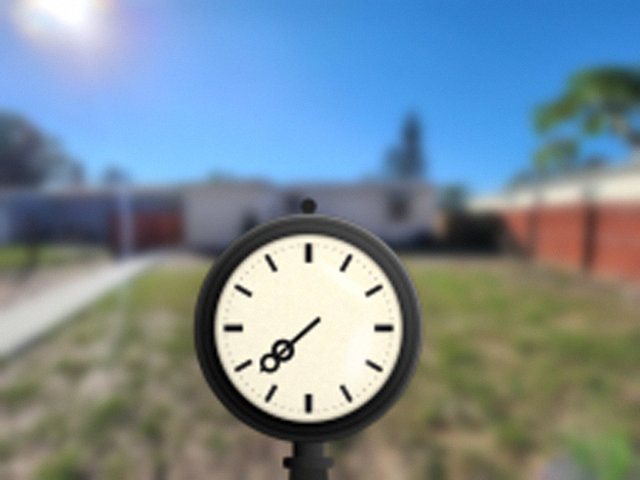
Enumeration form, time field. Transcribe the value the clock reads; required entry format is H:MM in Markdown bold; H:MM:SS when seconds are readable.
**7:38**
